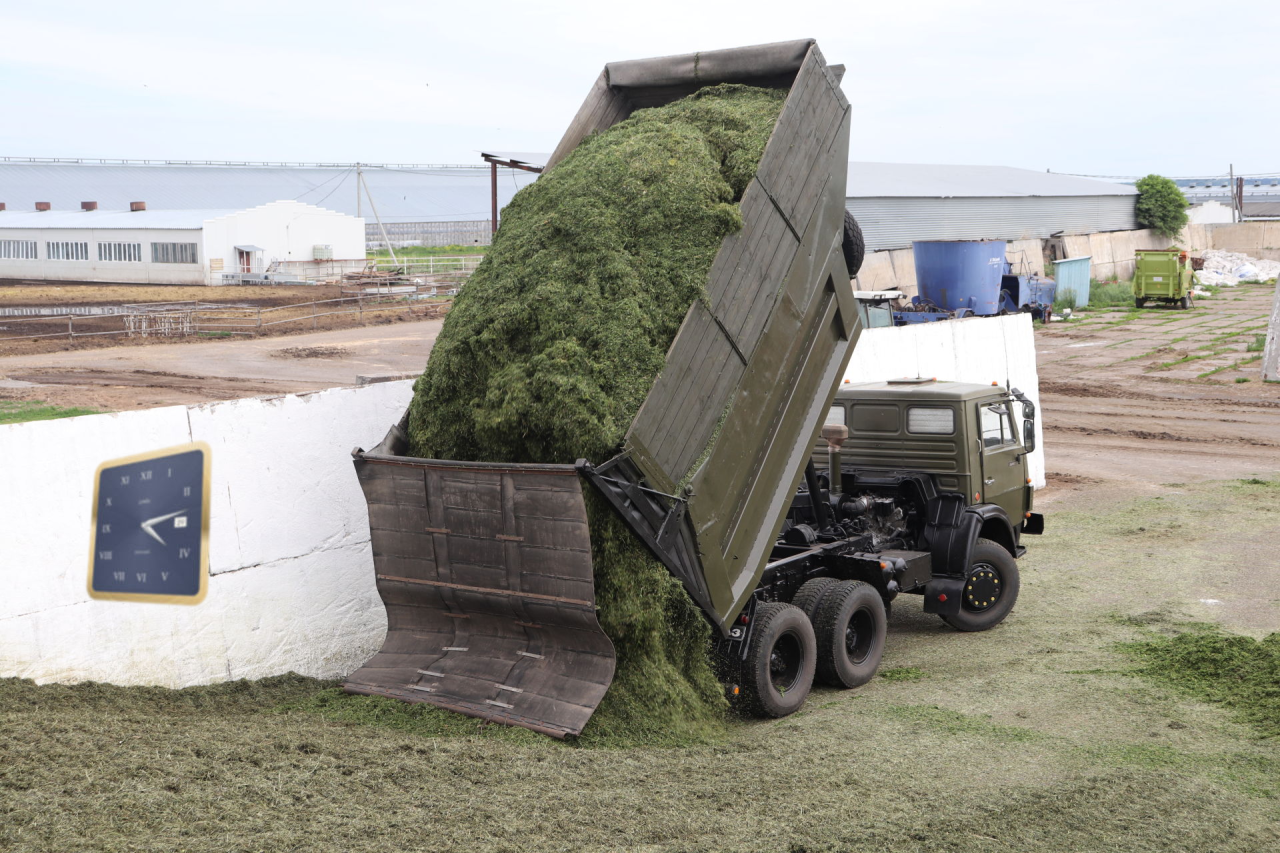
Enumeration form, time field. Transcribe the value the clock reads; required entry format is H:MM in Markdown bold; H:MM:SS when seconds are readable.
**4:13**
